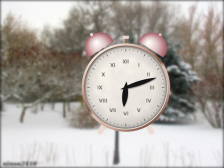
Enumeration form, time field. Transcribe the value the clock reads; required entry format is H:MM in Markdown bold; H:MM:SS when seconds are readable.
**6:12**
